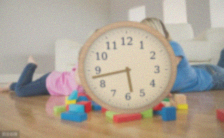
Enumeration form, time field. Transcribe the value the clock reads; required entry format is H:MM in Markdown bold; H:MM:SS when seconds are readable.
**5:43**
